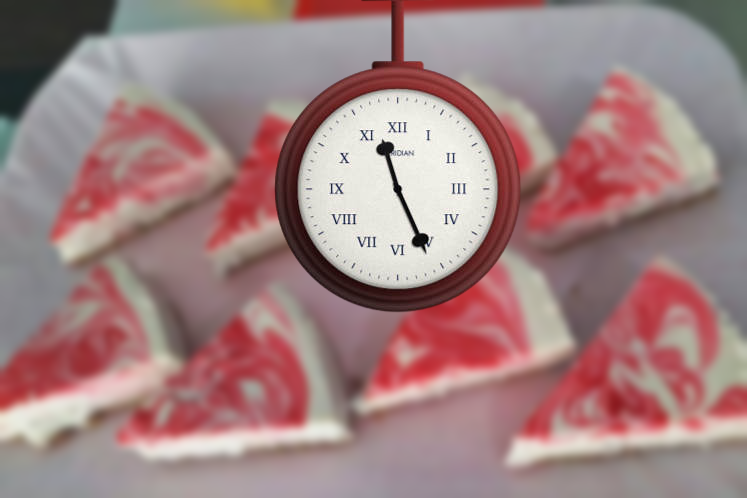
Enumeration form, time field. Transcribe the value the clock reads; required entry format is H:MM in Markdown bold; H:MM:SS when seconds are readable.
**11:26**
